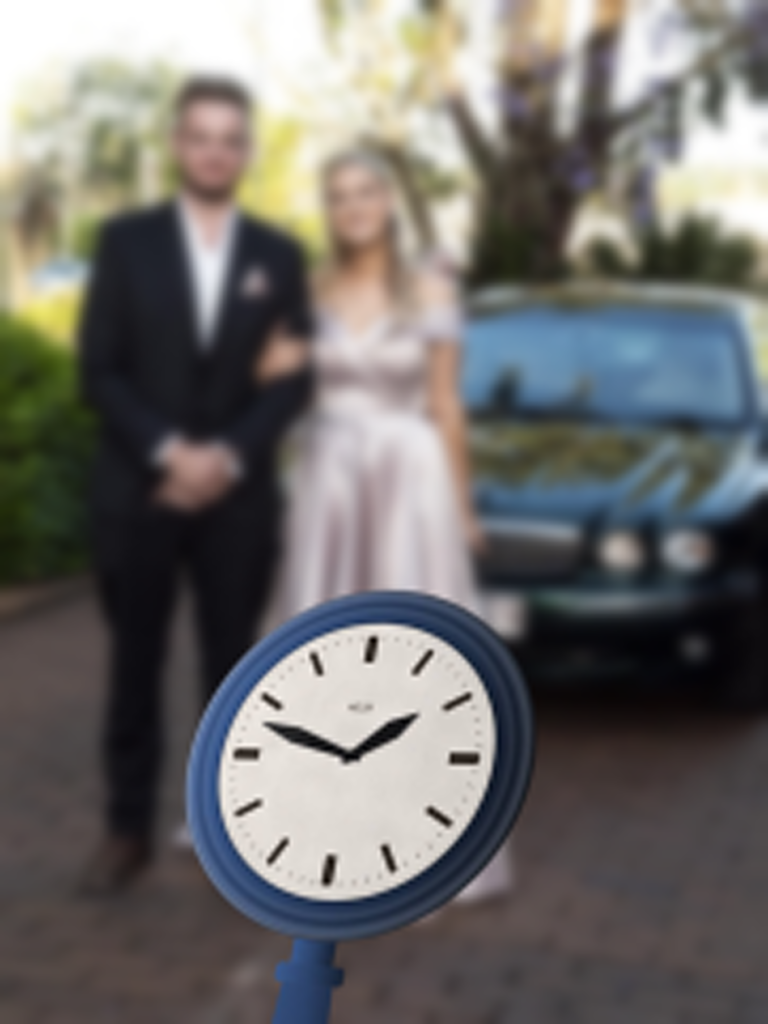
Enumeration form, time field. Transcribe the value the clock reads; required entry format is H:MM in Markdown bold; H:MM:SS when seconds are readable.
**1:48**
